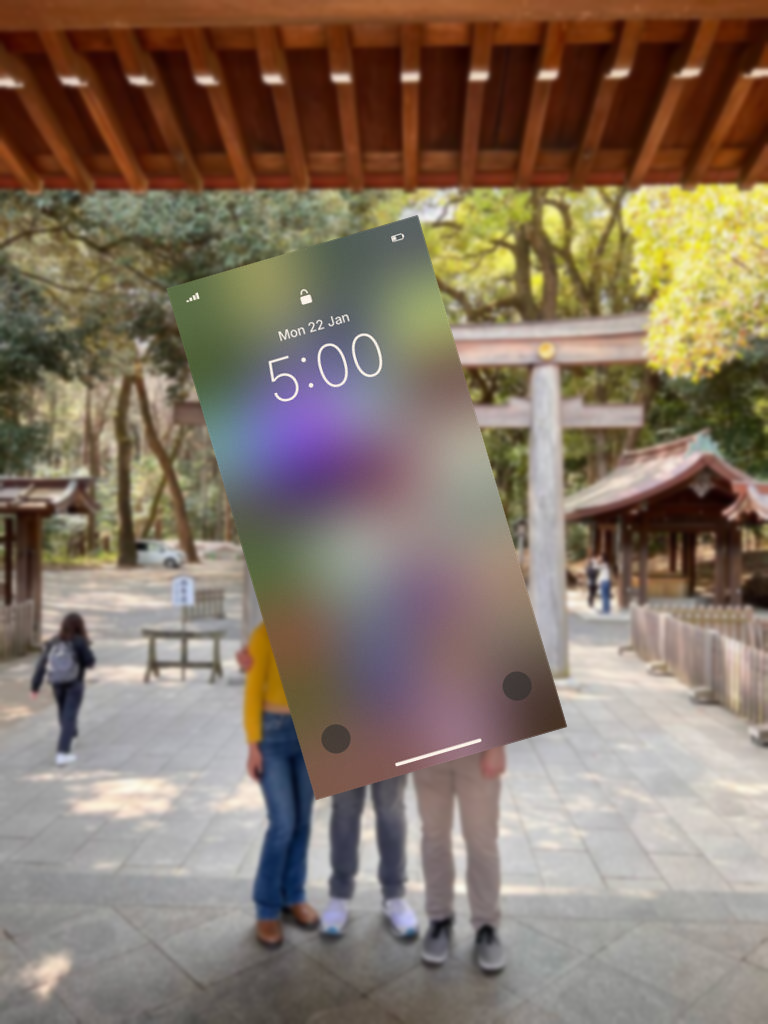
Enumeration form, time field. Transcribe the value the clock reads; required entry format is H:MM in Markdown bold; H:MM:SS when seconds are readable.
**5:00**
